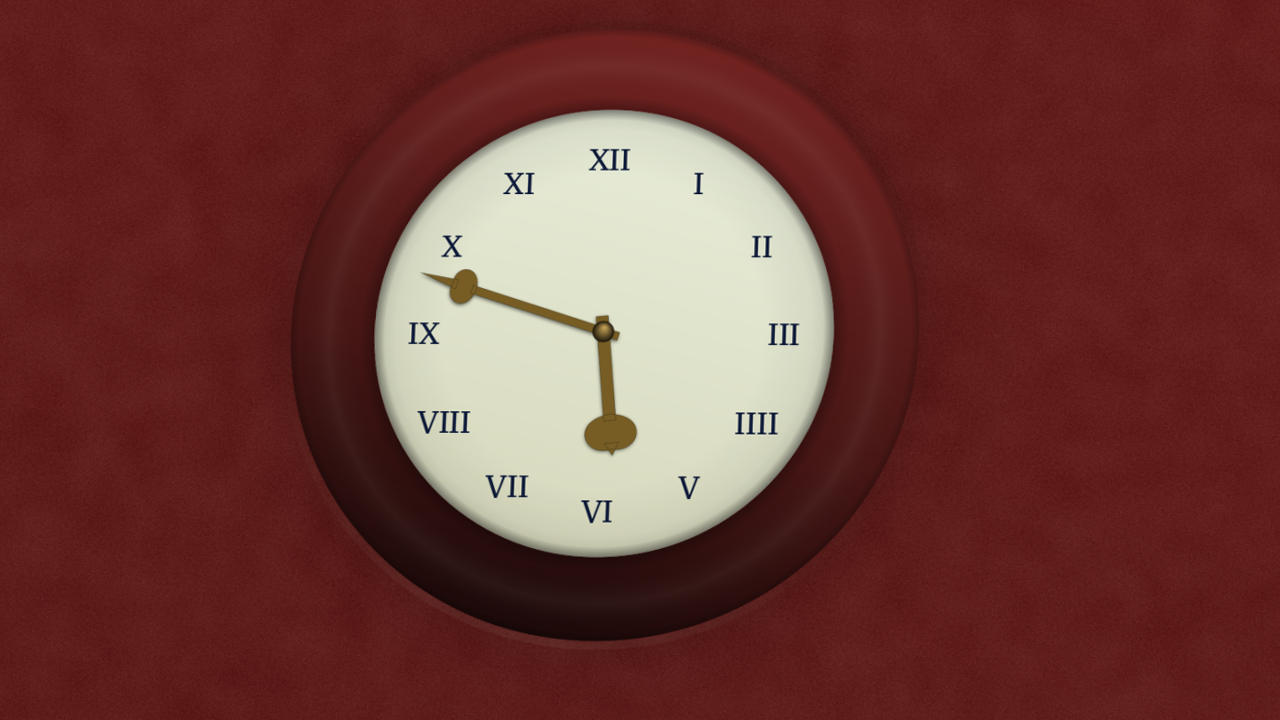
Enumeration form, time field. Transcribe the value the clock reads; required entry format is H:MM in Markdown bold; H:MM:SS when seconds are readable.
**5:48**
